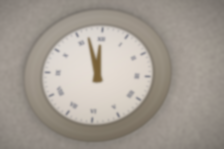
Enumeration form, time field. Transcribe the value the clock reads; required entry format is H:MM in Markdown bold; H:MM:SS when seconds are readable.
**11:57**
